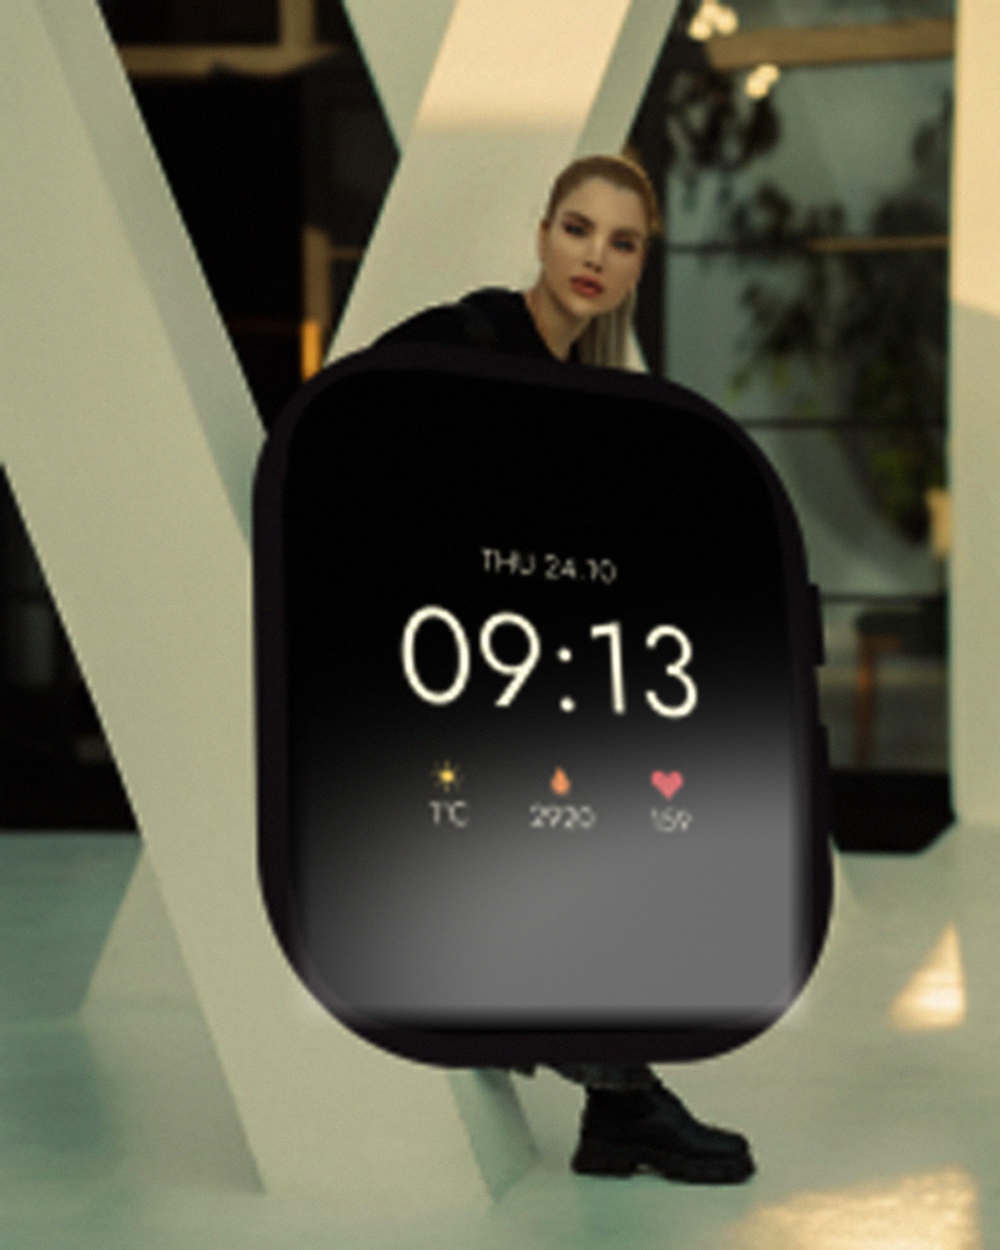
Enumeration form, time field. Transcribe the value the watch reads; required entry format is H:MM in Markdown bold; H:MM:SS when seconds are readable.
**9:13**
